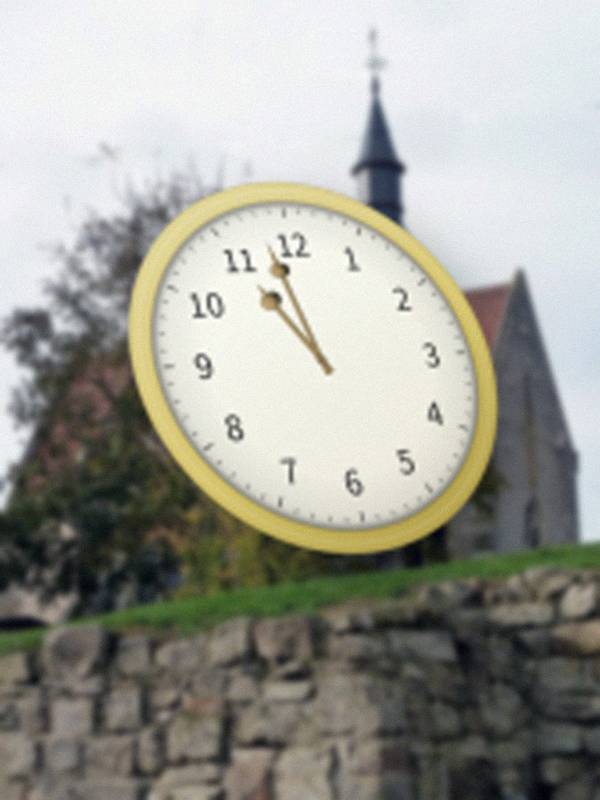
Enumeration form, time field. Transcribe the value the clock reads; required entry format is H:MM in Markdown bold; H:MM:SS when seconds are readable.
**10:58**
